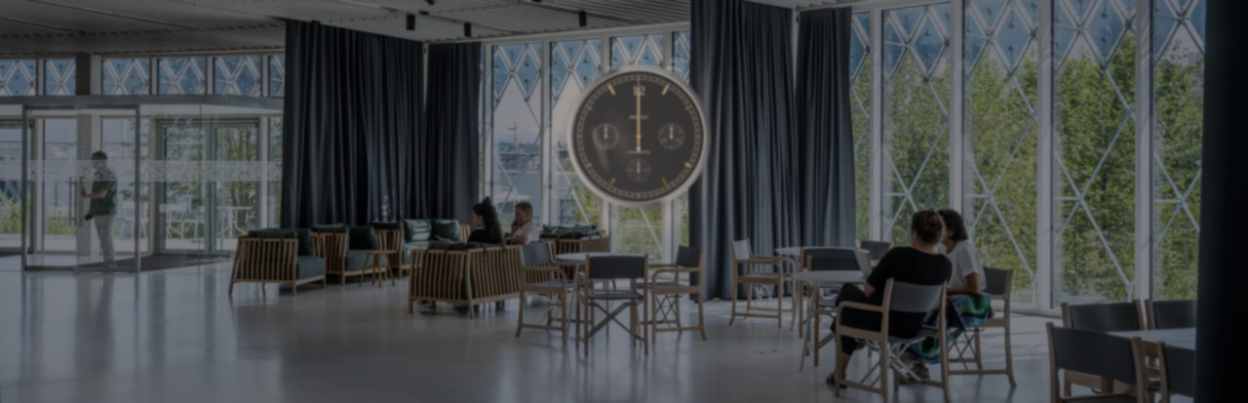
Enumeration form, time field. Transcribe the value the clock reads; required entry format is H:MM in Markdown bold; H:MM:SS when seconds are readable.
**12:00**
